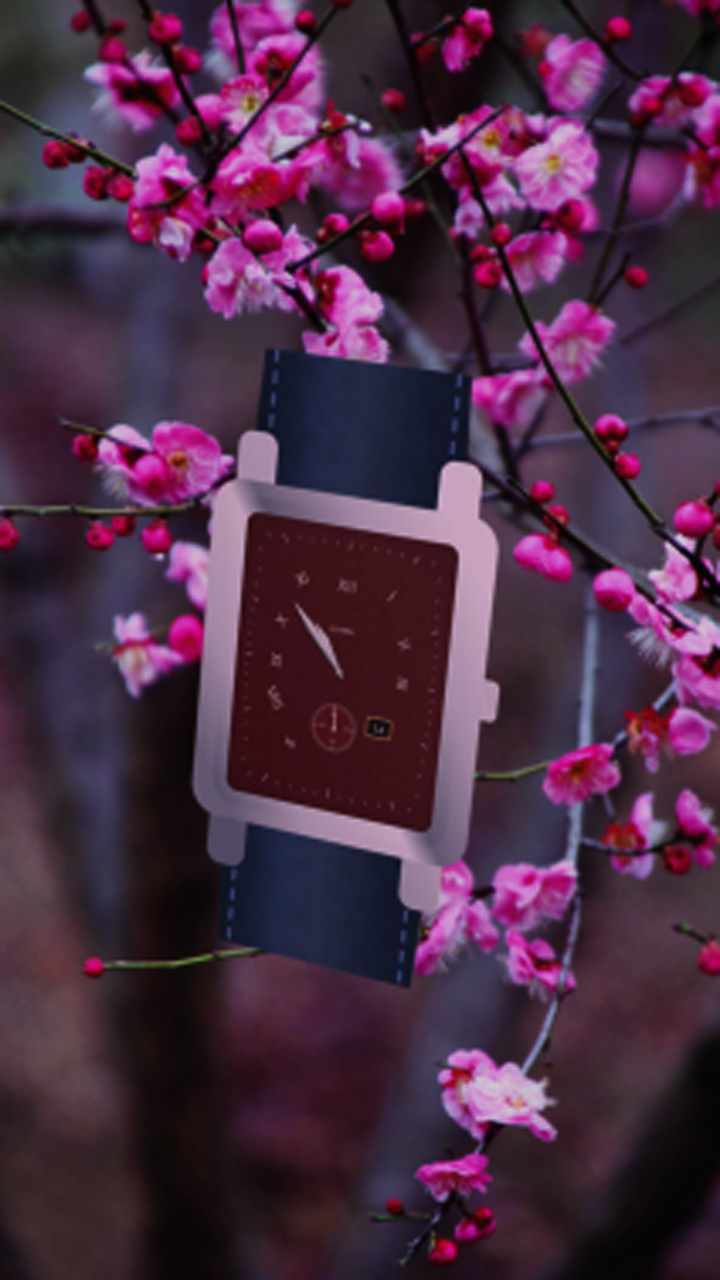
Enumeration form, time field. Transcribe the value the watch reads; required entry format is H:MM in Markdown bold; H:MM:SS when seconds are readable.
**10:53**
